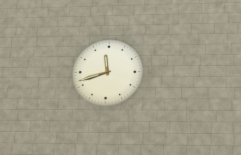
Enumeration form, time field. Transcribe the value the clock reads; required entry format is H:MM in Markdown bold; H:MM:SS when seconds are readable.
**11:42**
